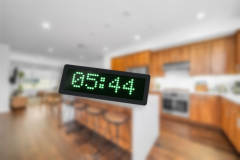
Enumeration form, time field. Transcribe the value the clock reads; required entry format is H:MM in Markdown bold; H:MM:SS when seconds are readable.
**5:44**
